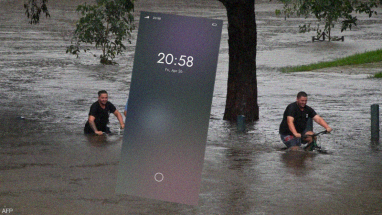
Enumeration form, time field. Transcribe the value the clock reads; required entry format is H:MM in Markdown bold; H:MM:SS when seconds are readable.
**20:58**
